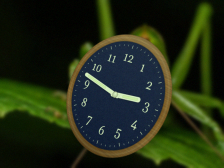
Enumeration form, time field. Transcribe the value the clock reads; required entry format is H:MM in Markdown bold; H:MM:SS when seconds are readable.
**2:47**
